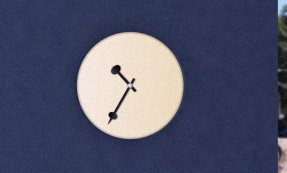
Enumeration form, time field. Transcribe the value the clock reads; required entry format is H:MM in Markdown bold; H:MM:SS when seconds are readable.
**10:35**
